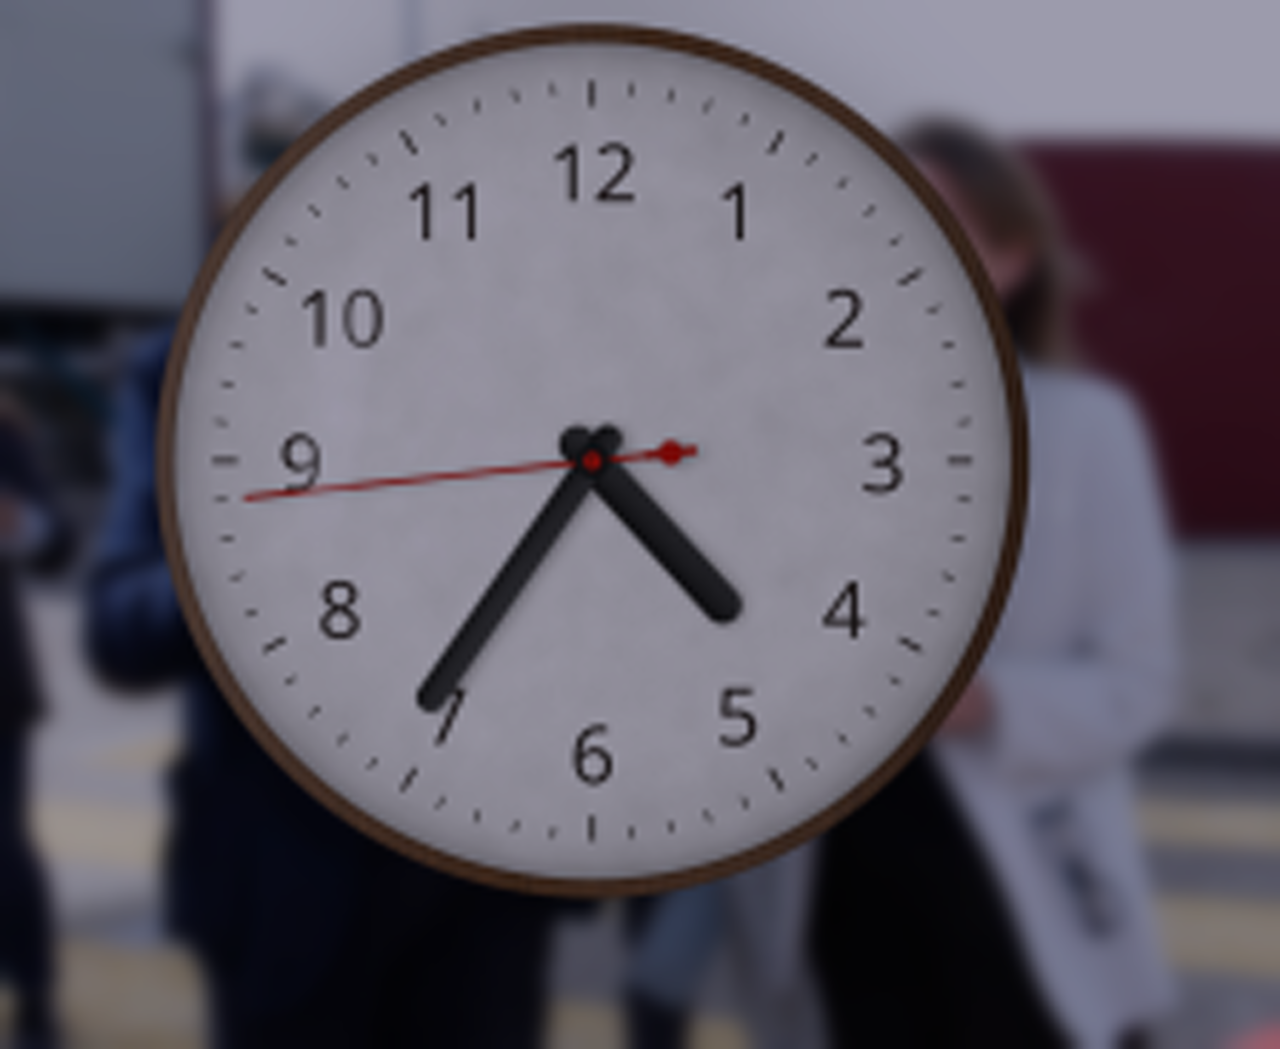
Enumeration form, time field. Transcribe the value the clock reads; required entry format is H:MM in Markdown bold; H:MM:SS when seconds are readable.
**4:35:44**
